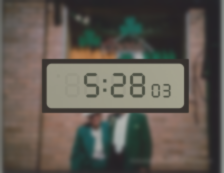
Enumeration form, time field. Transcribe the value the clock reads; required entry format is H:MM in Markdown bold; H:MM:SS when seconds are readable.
**5:28:03**
